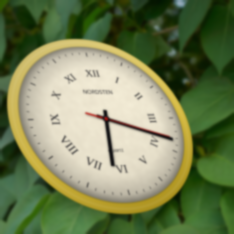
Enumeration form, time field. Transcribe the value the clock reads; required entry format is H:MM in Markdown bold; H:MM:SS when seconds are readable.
**6:18:18**
